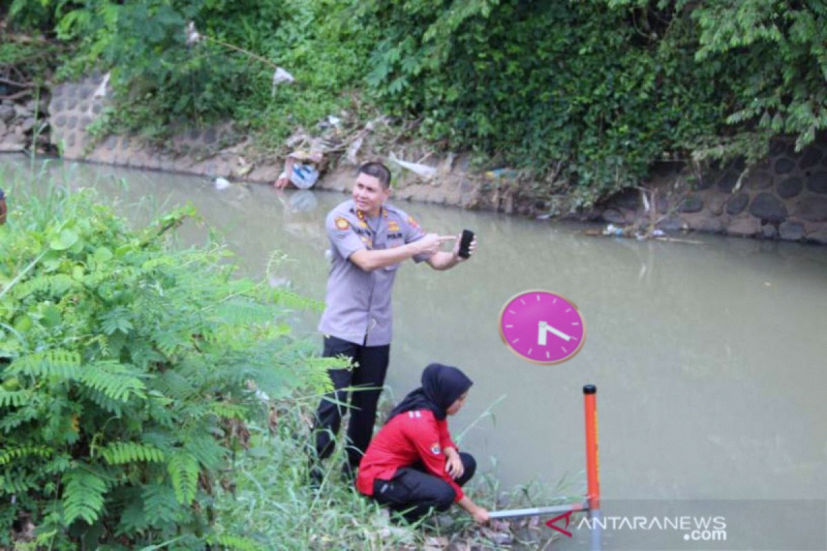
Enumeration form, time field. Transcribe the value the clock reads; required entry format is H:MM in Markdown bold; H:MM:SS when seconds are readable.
**6:21**
